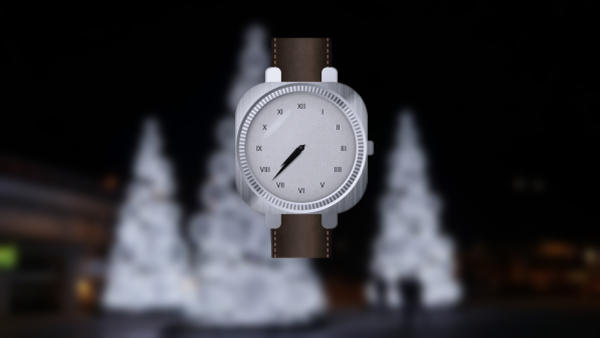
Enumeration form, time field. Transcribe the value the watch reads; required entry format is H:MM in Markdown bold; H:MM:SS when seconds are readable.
**7:37**
